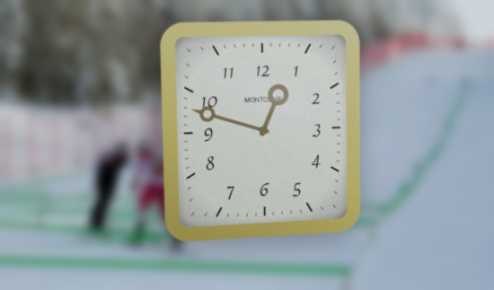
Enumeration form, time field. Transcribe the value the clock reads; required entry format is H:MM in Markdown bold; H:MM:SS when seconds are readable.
**12:48**
